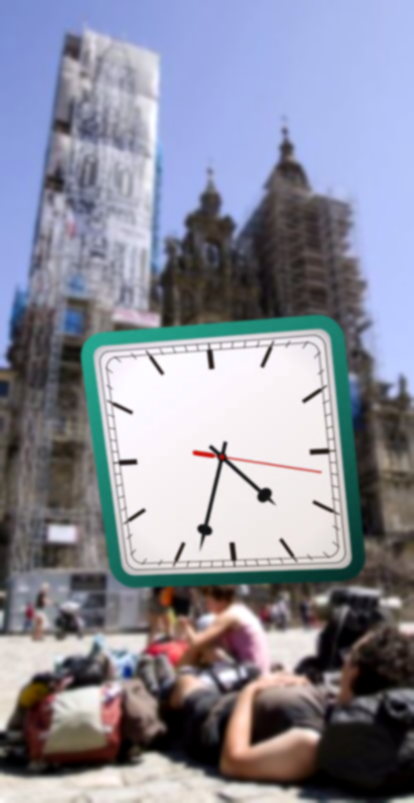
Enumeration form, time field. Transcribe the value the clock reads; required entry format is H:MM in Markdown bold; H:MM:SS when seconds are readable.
**4:33:17**
